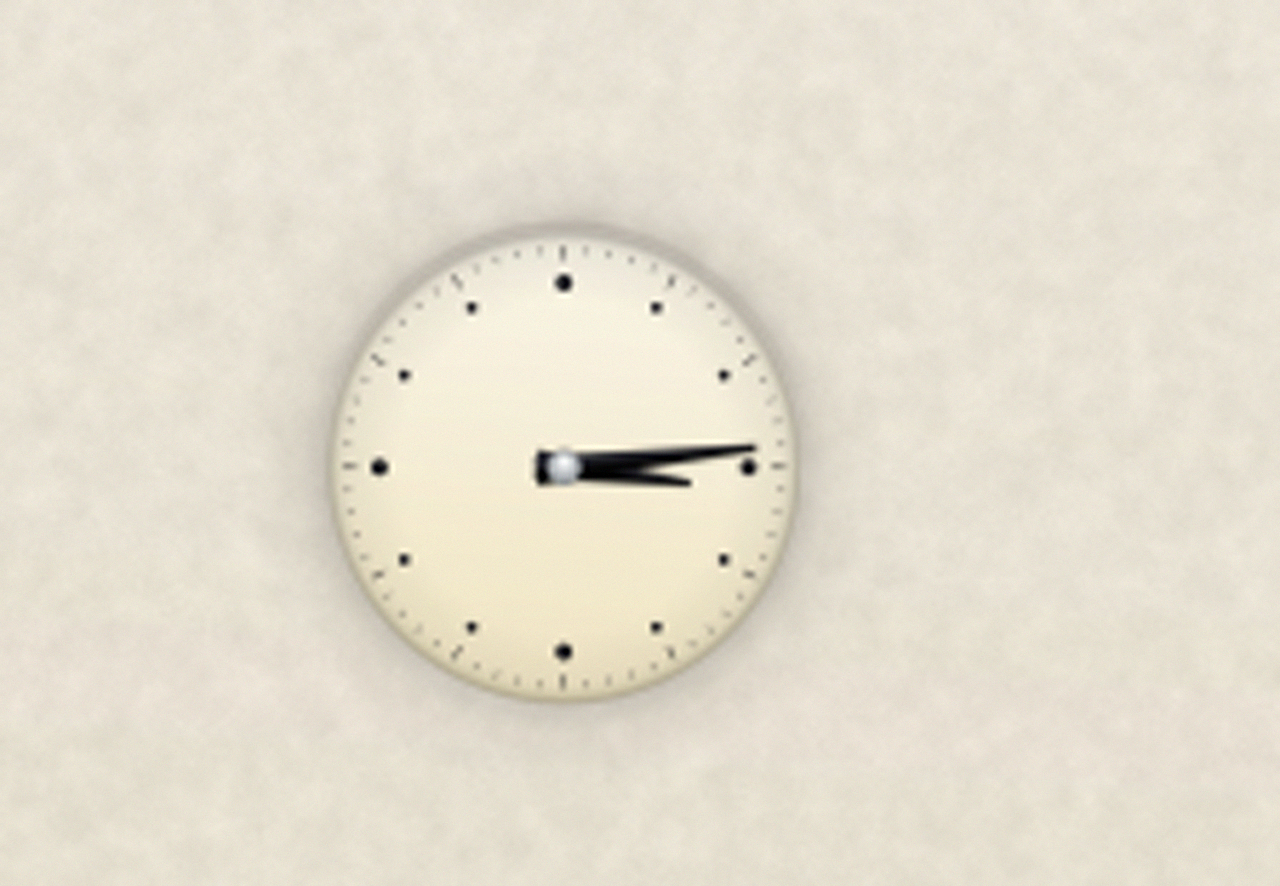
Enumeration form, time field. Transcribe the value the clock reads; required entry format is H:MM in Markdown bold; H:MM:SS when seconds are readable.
**3:14**
